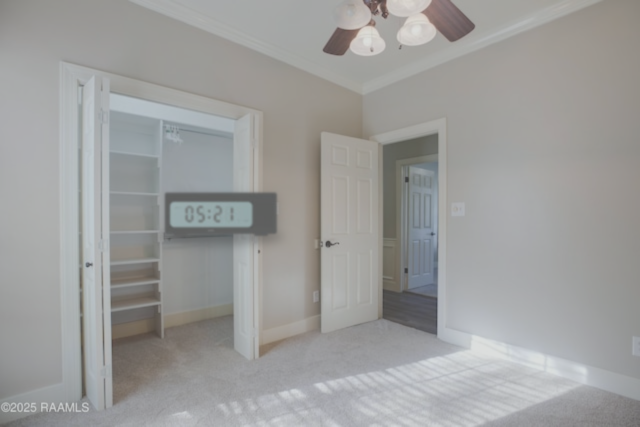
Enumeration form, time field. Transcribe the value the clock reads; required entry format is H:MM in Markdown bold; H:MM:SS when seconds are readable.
**5:21**
